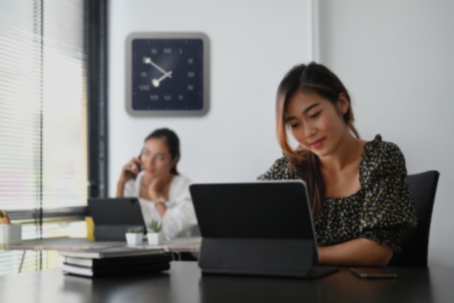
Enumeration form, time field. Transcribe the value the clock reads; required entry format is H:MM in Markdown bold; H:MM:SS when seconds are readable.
**7:51**
